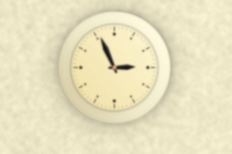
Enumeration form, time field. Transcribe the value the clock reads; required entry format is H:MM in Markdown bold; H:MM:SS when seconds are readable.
**2:56**
